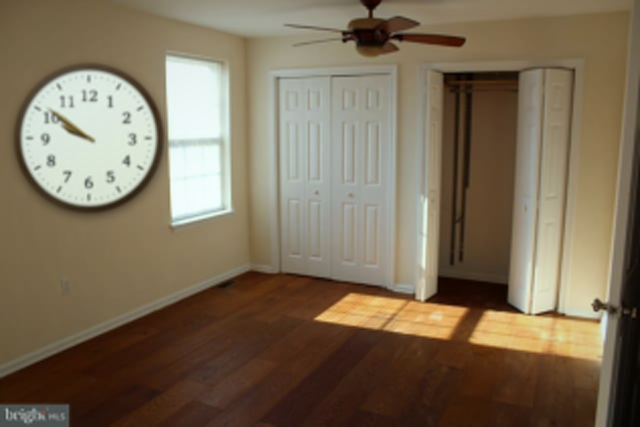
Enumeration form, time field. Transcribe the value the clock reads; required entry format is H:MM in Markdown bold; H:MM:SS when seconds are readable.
**9:51**
